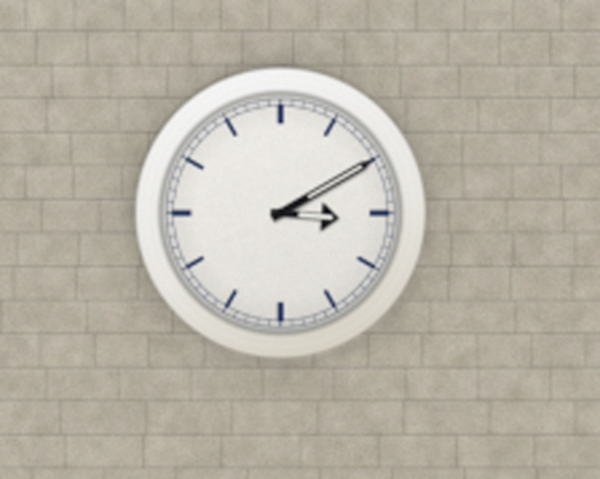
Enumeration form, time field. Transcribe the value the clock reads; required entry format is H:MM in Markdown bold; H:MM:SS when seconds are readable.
**3:10**
